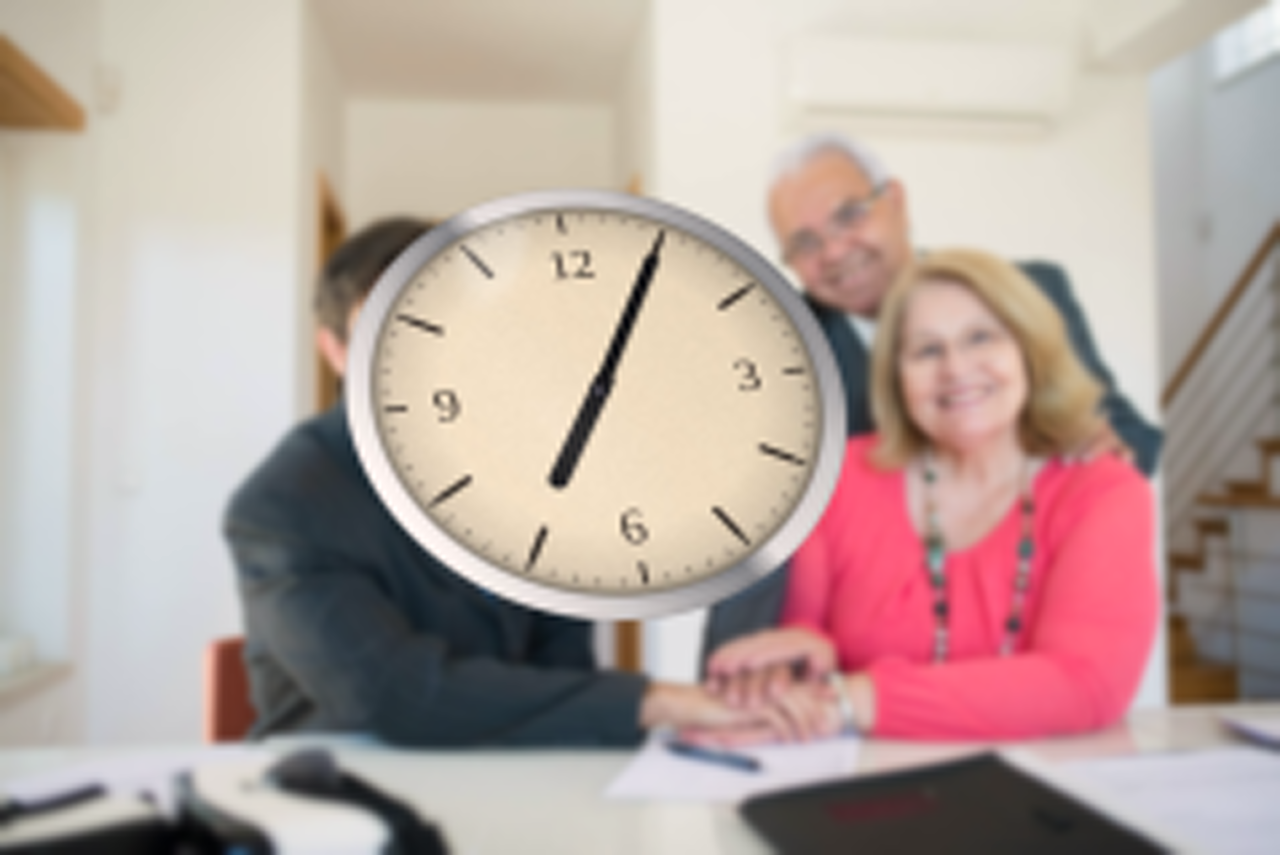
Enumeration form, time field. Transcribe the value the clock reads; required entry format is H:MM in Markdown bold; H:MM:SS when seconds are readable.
**7:05**
